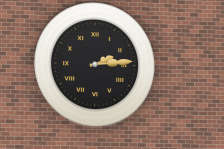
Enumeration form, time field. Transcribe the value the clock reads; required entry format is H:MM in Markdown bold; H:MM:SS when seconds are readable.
**2:14**
